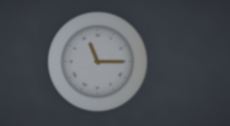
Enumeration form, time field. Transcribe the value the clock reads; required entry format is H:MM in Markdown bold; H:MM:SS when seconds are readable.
**11:15**
